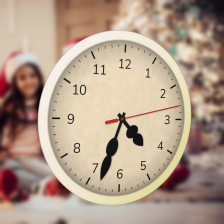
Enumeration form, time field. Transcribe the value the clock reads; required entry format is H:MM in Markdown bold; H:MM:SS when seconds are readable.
**4:33:13**
